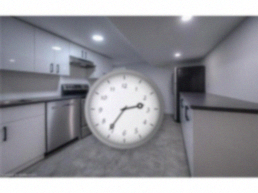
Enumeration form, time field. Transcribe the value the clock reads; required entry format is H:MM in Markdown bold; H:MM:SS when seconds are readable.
**2:36**
